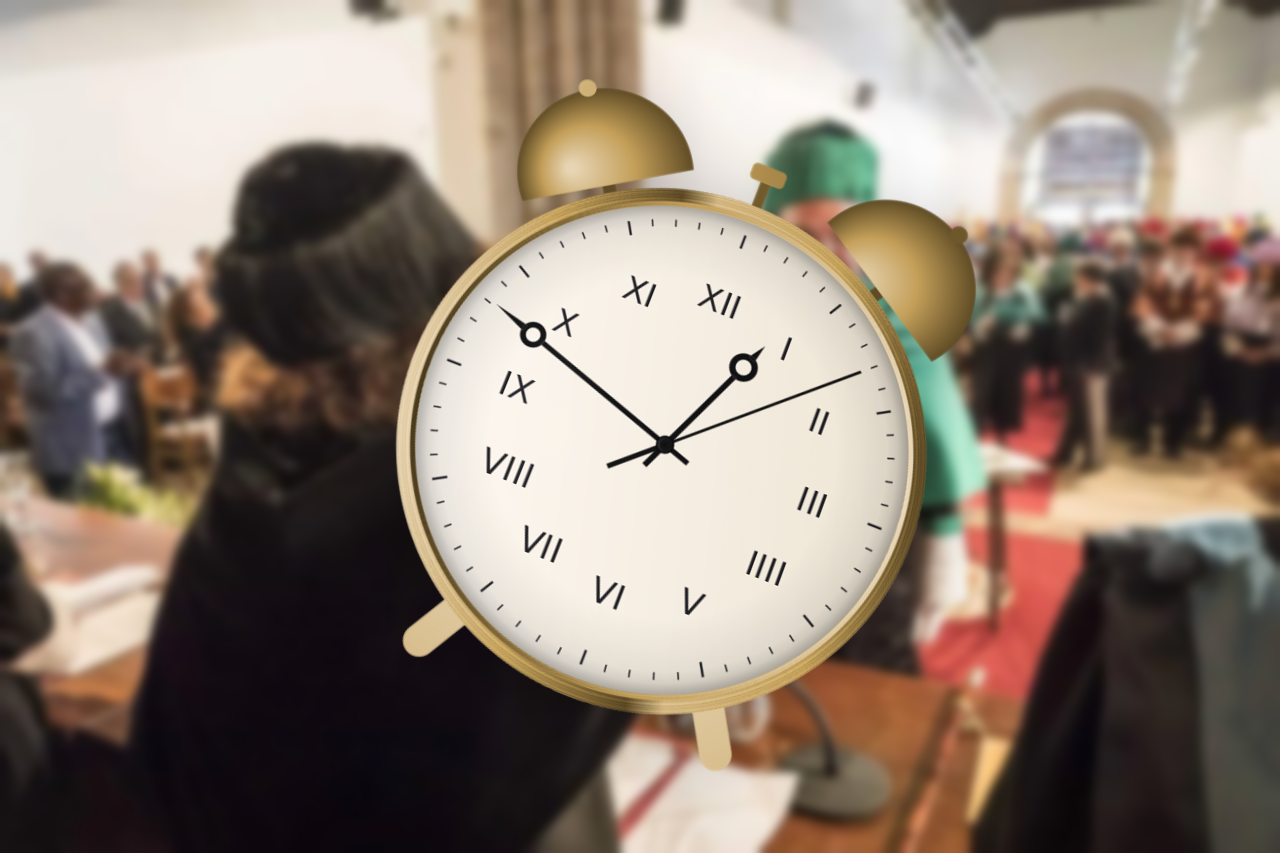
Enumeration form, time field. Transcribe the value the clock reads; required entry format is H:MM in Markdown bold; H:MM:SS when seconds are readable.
**12:48:08**
